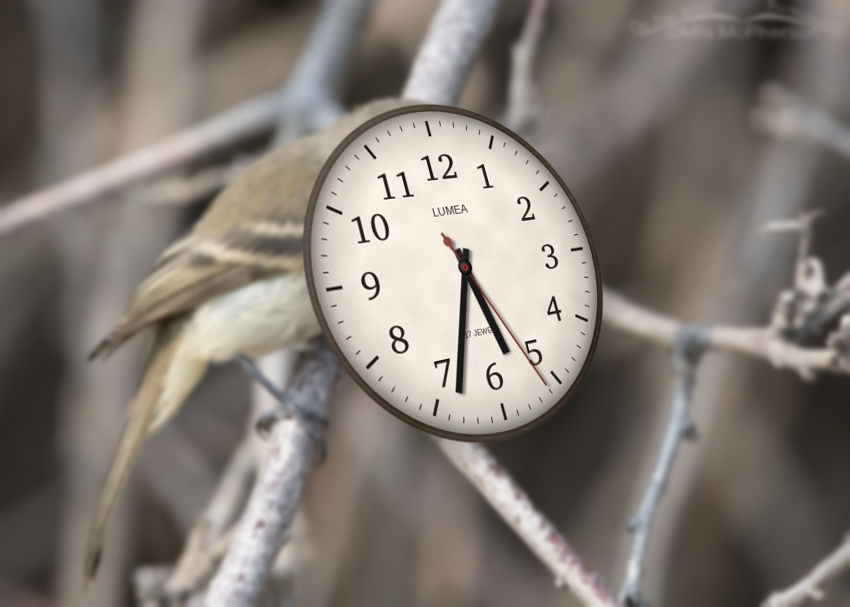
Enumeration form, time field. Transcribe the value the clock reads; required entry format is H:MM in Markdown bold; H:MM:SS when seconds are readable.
**5:33:26**
